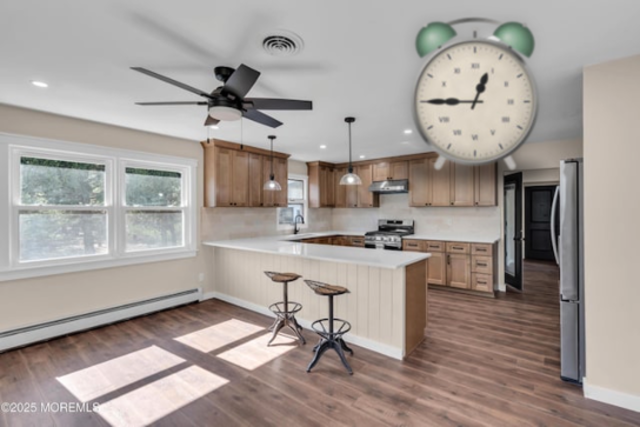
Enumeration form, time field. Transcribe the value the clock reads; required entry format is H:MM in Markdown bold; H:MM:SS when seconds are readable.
**12:45**
